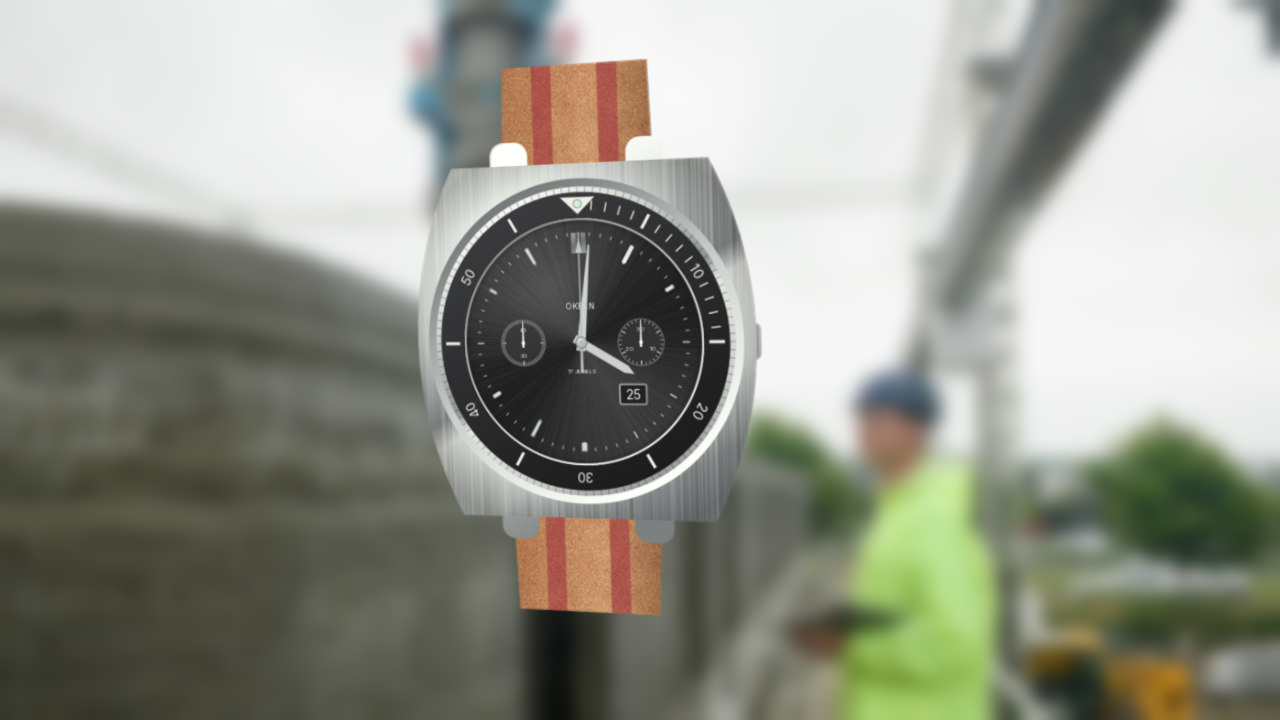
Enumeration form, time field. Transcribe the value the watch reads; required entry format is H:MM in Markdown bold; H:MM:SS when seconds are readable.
**4:01**
